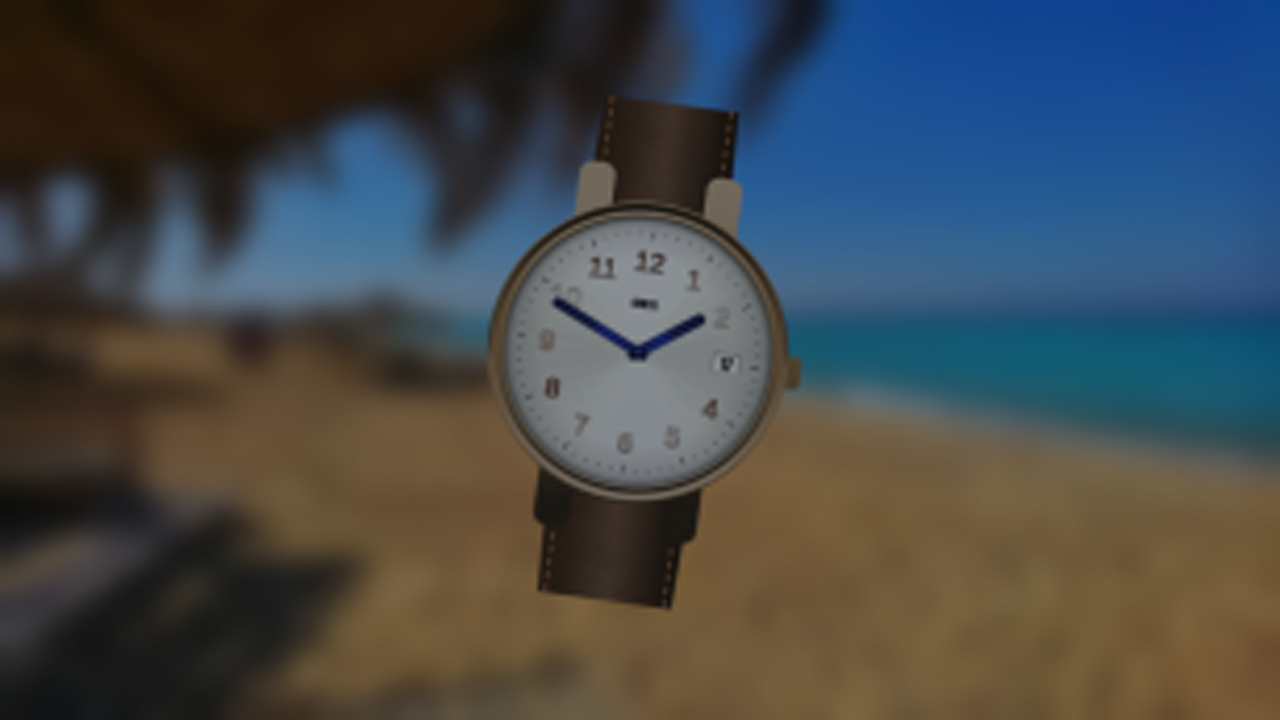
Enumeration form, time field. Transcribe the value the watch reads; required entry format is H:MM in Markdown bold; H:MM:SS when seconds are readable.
**1:49**
